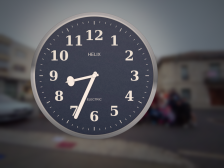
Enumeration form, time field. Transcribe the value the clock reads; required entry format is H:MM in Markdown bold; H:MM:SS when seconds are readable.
**8:34**
